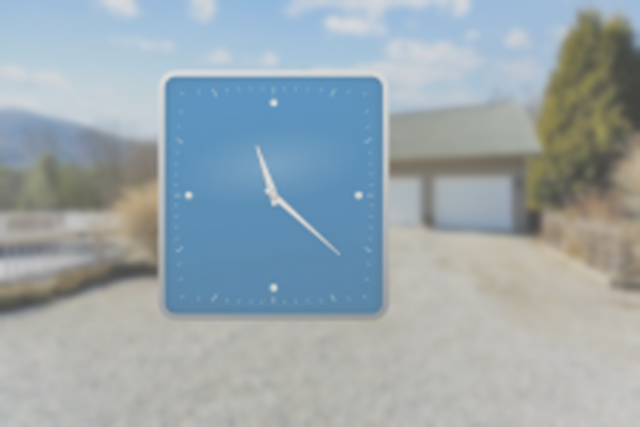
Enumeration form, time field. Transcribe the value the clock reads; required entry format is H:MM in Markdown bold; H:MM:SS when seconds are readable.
**11:22**
